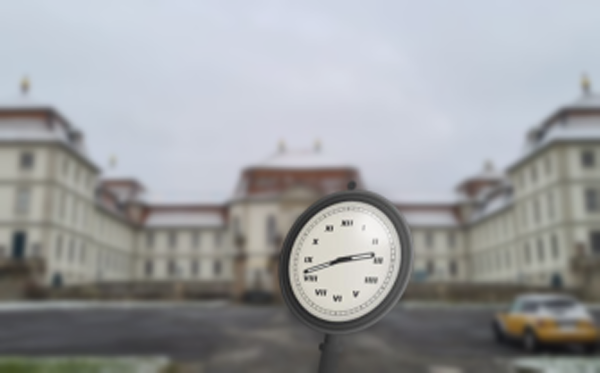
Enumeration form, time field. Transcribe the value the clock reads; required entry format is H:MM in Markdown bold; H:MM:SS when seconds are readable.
**2:42**
